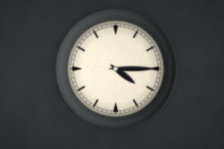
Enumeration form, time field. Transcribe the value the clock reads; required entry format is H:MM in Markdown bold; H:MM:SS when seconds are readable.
**4:15**
